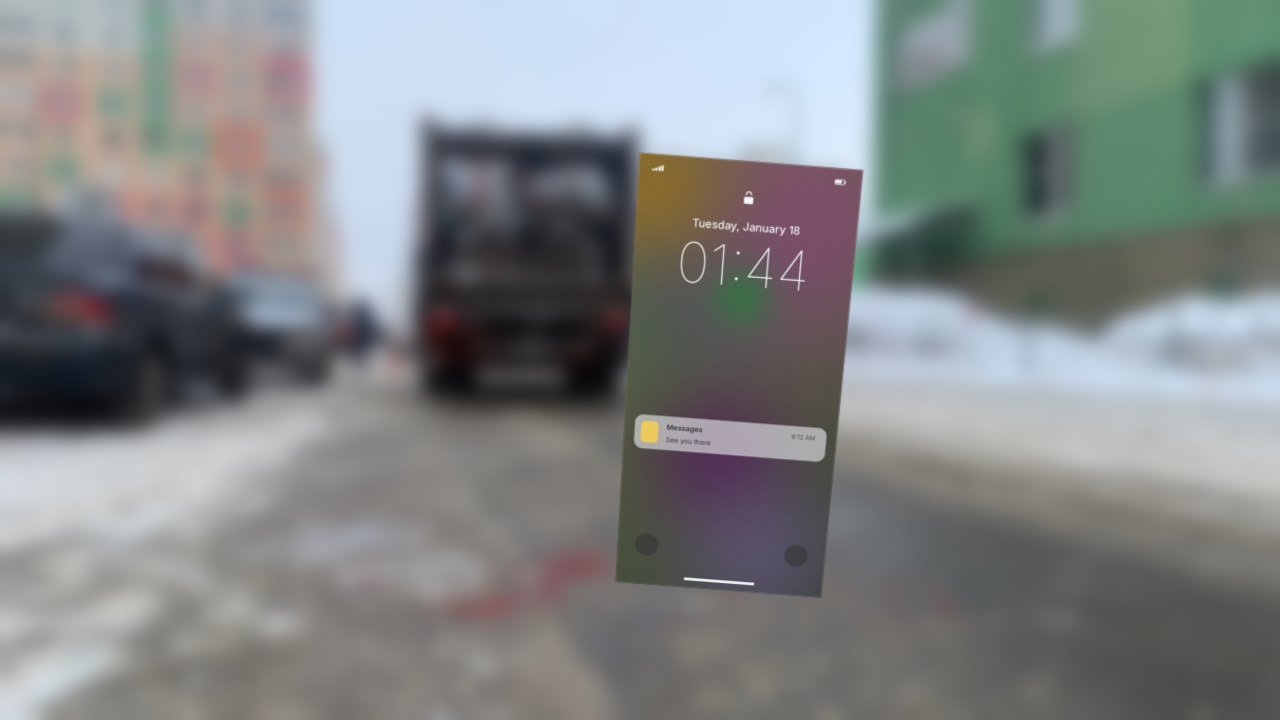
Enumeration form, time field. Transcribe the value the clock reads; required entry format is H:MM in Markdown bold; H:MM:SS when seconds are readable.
**1:44**
